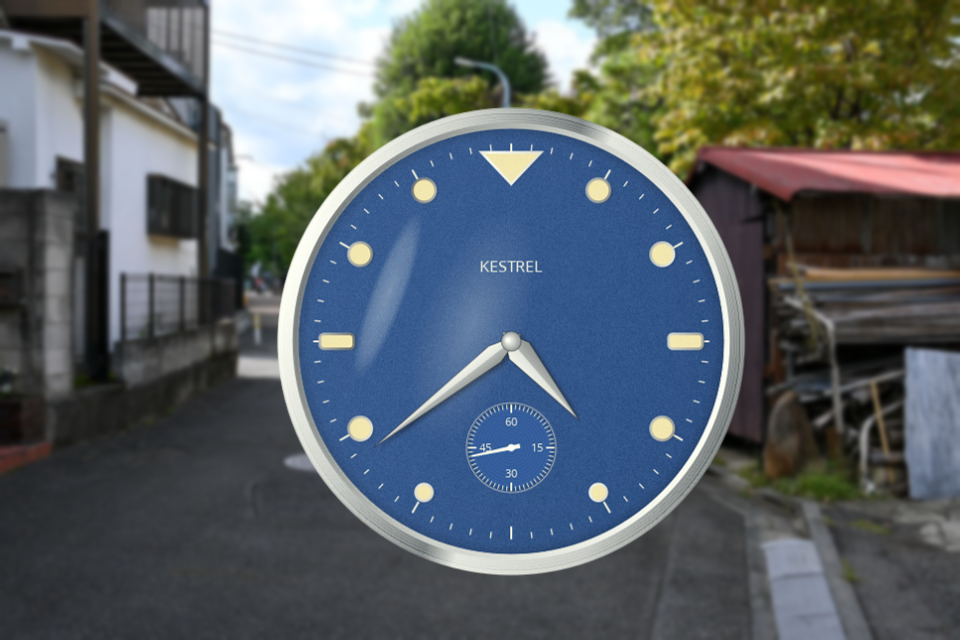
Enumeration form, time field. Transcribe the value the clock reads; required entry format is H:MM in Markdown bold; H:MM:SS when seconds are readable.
**4:38:43**
